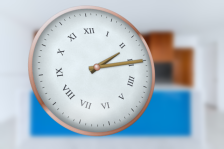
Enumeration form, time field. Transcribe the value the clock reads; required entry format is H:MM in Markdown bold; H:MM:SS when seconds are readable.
**2:15**
